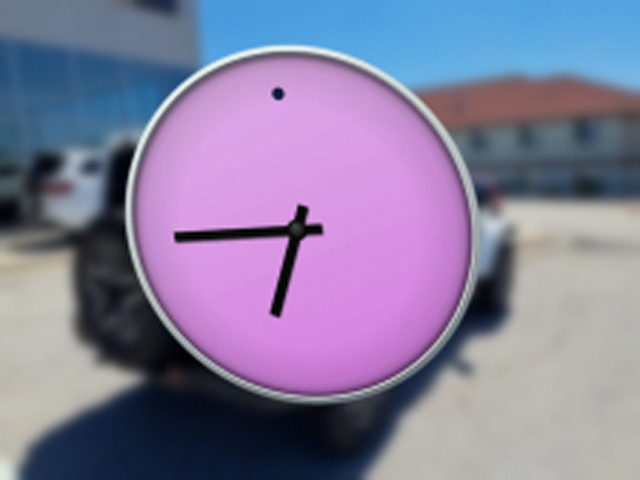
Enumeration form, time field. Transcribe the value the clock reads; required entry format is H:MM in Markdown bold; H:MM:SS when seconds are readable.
**6:45**
